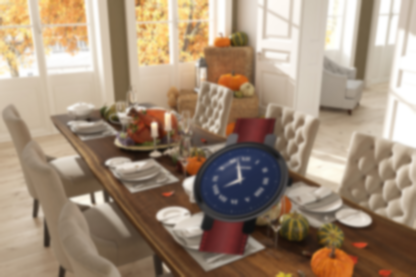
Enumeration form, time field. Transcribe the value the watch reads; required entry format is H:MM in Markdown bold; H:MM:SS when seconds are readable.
**7:57**
